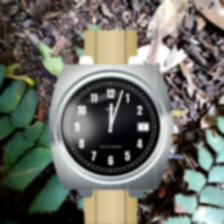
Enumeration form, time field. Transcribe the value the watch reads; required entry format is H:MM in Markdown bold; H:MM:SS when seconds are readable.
**12:03**
